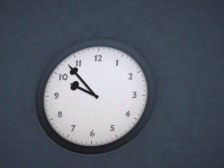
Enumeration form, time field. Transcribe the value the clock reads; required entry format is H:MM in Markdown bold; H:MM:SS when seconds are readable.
**9:53**
